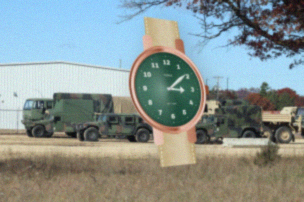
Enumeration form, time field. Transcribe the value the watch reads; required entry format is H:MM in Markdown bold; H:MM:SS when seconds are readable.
**3:09**
